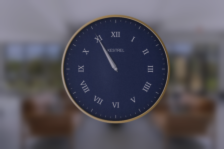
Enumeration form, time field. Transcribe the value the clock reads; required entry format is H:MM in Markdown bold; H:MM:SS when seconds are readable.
**10:55**
